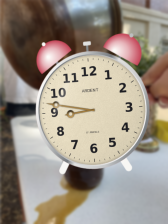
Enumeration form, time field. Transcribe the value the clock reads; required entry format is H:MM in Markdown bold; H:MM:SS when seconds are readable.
**8:47**
